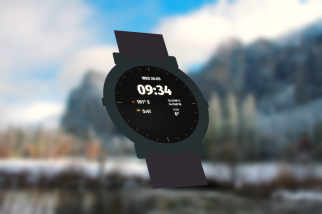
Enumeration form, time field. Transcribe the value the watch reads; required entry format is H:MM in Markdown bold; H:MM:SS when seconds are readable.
**9:34**
